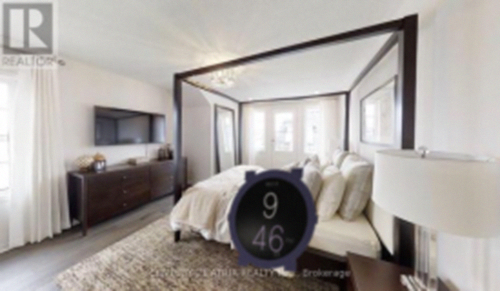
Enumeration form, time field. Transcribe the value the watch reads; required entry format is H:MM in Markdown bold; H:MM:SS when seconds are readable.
**9:46**
